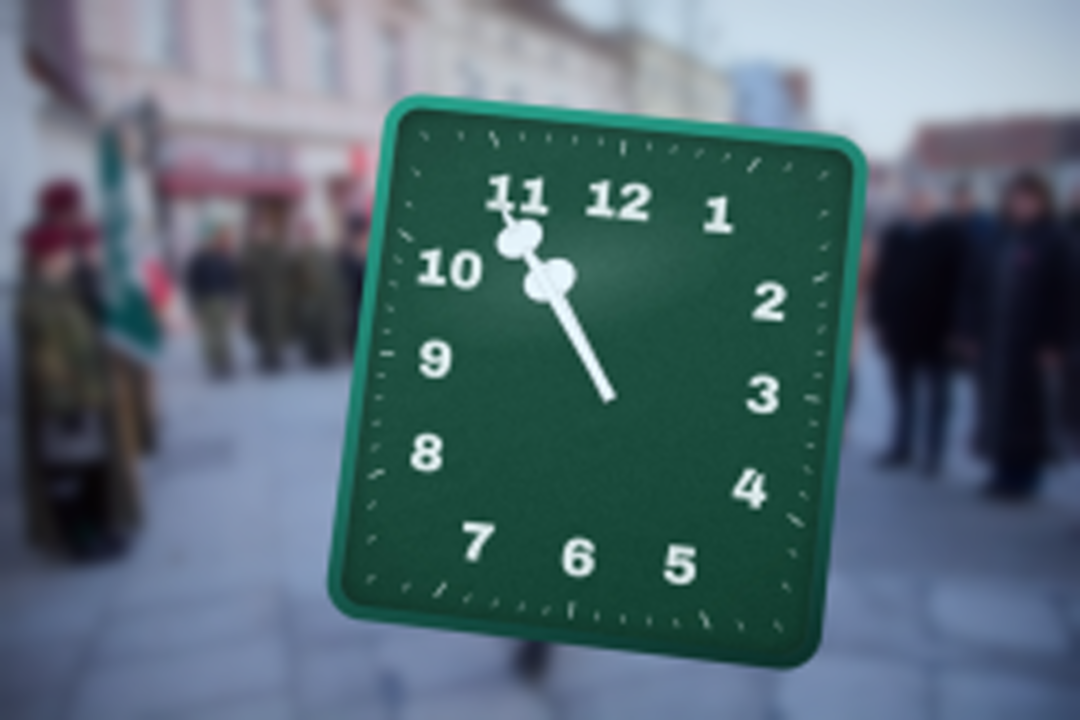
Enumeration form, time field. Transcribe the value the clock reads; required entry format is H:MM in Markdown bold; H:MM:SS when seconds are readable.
**10:54**
